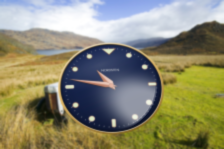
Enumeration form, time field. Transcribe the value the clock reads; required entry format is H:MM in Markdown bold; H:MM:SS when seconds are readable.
**10:47**
